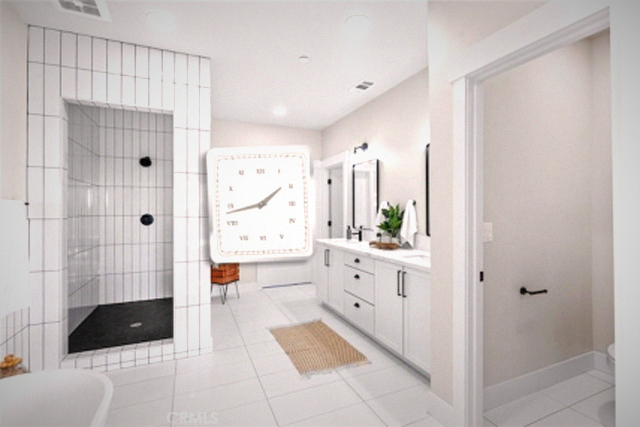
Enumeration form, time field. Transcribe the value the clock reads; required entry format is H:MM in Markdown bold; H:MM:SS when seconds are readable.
**1:43**
